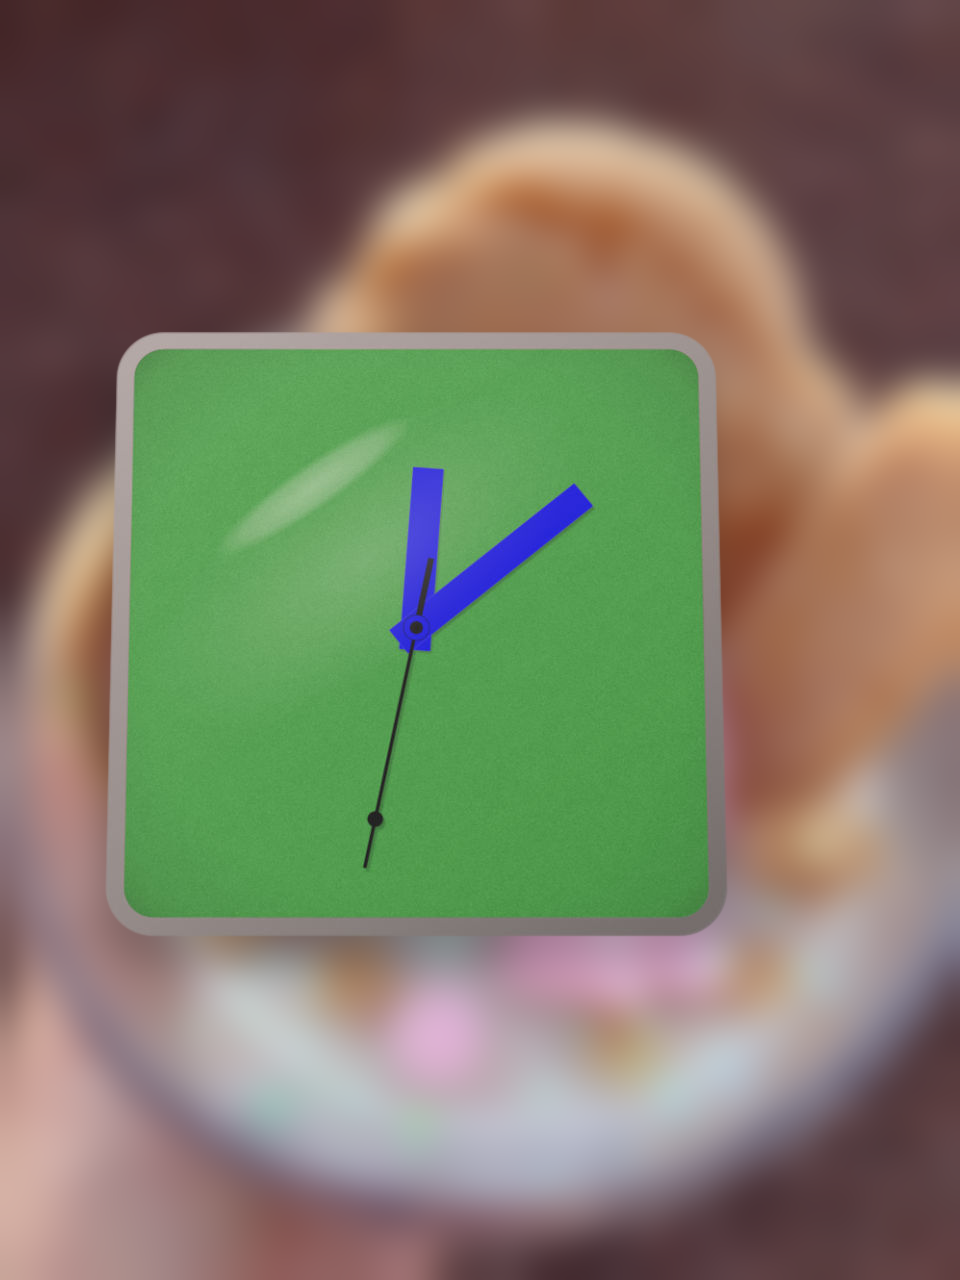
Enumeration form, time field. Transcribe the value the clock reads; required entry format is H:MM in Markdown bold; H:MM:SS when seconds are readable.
**12:08:32**
